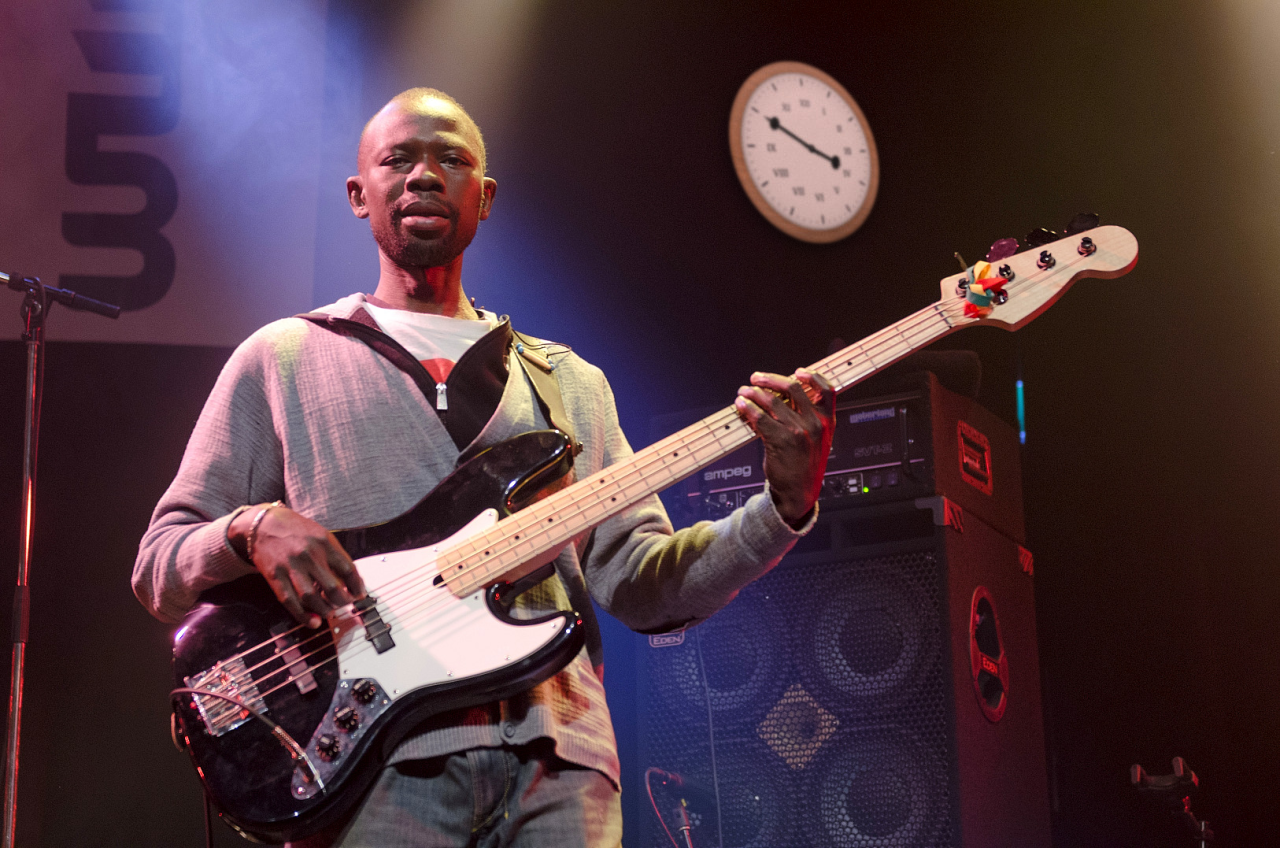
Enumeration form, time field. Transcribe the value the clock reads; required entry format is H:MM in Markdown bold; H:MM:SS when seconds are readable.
**3:50**
